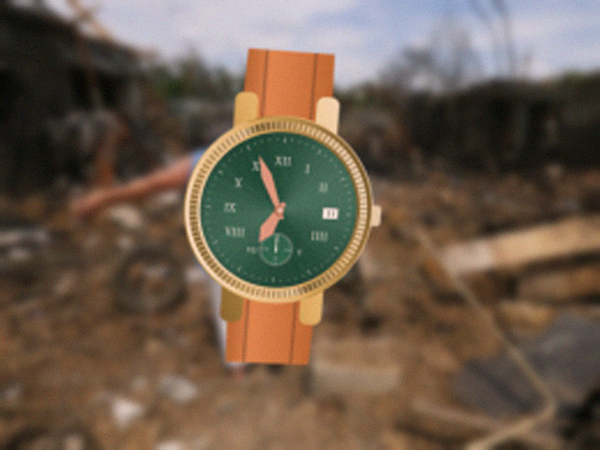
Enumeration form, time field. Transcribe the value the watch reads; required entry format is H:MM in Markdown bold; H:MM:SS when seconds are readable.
**6:56**
